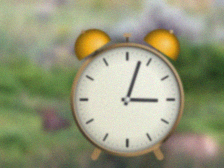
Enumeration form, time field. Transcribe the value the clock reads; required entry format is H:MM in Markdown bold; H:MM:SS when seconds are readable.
**3:03**
